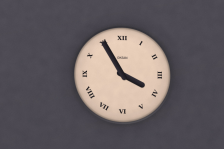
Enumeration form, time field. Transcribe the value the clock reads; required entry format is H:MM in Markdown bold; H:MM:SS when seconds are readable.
**3:55**
